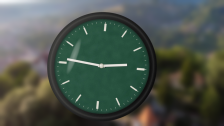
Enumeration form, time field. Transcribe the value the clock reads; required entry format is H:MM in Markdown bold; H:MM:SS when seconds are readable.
**2:46**
